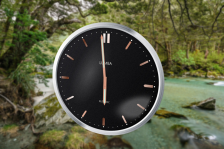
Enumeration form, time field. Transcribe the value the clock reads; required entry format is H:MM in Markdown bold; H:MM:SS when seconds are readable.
**5:59**
